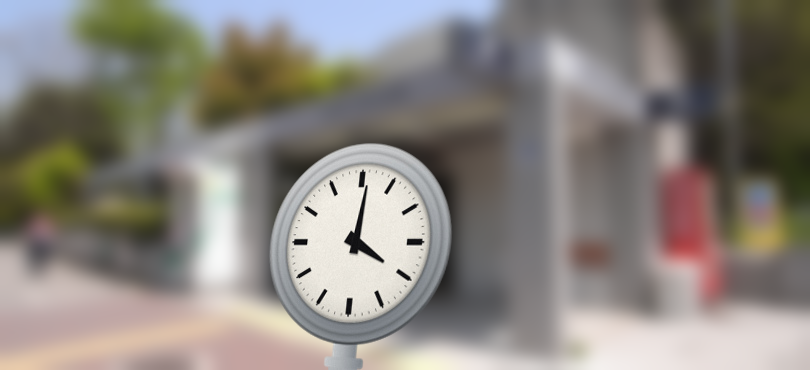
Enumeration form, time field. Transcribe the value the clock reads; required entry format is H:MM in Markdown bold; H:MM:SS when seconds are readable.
**4:01**
